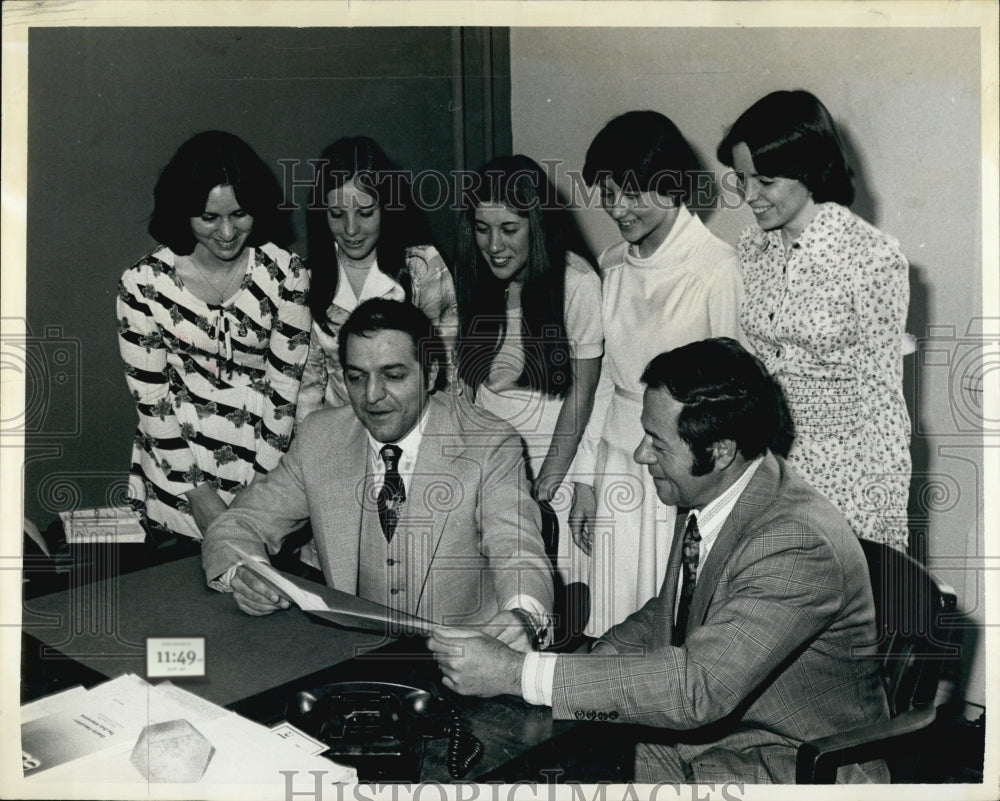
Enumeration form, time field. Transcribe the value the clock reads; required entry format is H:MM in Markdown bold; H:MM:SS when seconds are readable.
**11:49**
